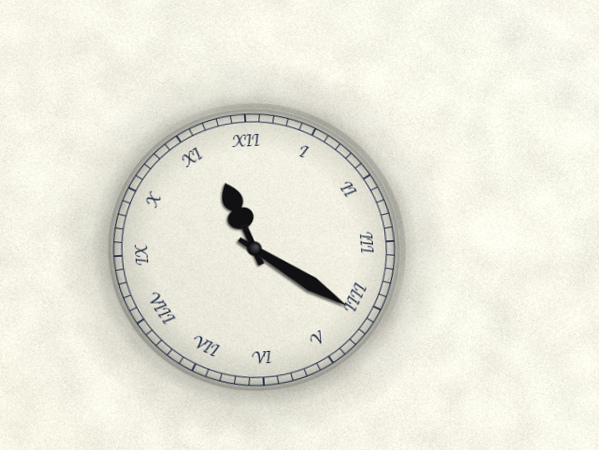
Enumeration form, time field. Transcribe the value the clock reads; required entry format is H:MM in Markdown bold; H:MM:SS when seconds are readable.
**11:21**
